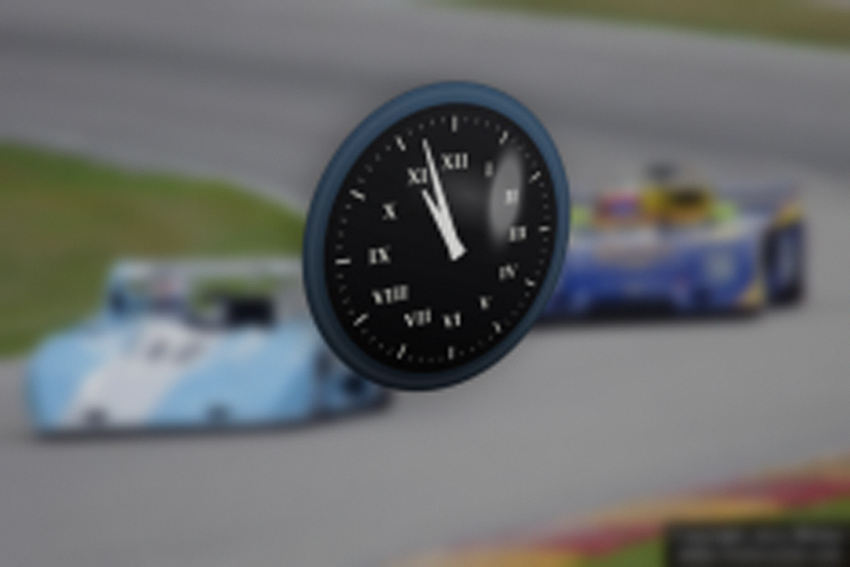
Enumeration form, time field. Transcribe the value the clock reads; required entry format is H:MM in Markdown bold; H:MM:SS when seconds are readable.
**10:57**
